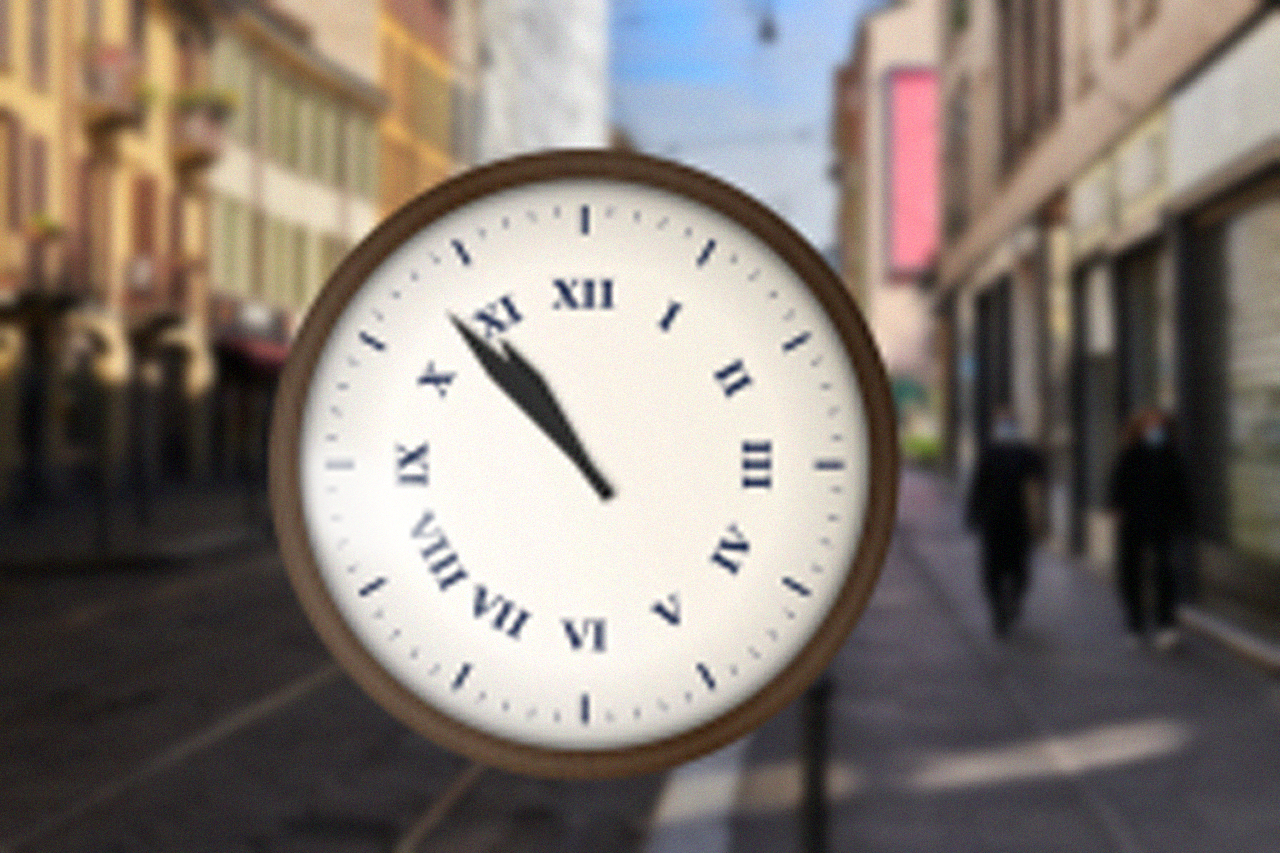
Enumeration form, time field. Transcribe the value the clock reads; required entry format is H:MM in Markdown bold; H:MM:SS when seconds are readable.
**10:53**
